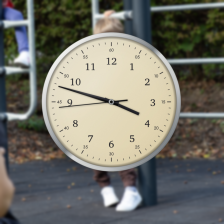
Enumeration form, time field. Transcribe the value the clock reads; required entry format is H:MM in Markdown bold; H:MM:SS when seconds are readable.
**3:47:44**
